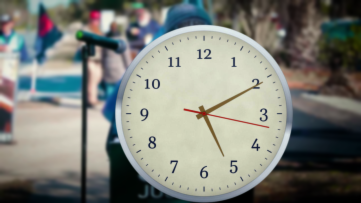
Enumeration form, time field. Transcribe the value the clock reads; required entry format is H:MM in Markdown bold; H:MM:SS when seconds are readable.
**5:10:17**
